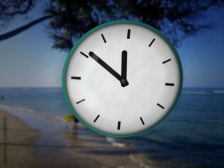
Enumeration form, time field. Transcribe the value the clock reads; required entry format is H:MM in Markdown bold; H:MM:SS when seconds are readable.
**11:51**
